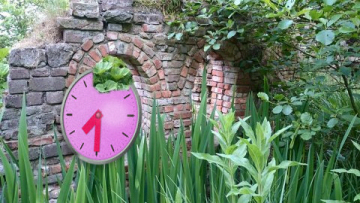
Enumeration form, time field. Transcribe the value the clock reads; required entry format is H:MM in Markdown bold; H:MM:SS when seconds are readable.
**7:30**
